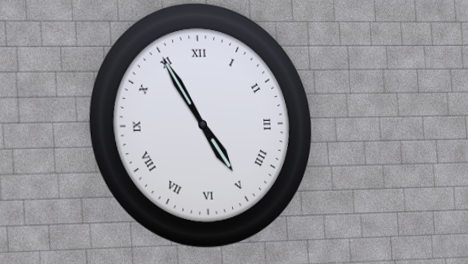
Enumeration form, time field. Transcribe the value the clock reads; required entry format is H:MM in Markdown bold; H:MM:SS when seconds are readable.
**4:55**
